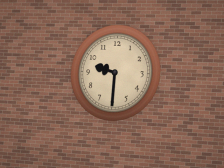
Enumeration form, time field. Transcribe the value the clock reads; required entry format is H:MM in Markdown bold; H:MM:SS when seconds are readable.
**9:30**
